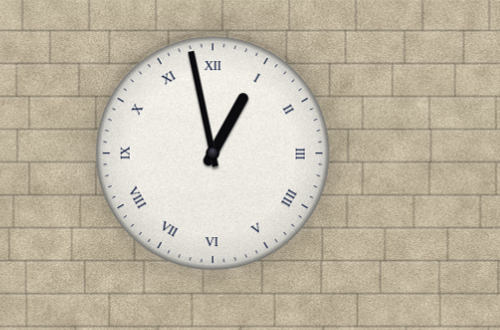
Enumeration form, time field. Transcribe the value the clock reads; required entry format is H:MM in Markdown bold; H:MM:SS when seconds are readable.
**12:58**
